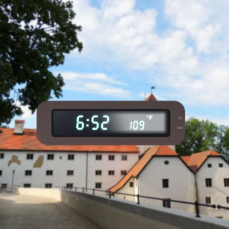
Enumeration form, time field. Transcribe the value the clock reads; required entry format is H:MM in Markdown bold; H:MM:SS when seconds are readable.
**6:52**
